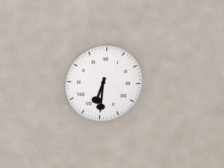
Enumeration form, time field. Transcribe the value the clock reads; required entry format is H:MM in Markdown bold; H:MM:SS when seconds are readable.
**6:30**
